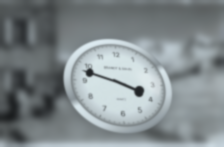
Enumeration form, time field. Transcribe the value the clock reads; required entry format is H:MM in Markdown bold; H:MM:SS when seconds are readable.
**3:48**
